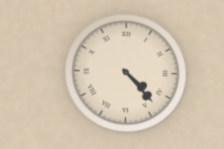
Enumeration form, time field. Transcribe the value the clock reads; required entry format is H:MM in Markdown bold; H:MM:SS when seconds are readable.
**4:23**
